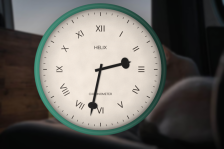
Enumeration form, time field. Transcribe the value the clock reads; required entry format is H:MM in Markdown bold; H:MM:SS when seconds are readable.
**2:32**
